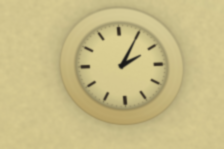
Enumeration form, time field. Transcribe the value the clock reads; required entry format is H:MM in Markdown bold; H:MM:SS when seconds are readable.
**2:05**
